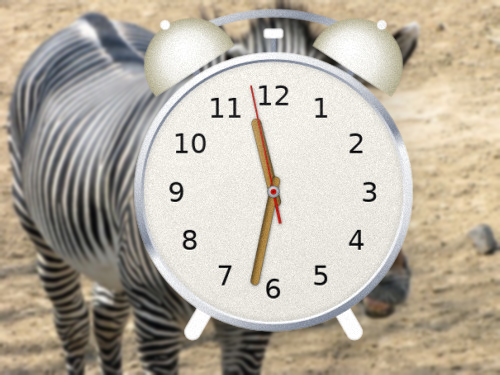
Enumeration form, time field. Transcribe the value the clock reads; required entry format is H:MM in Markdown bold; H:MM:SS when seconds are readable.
**11:31:58**
